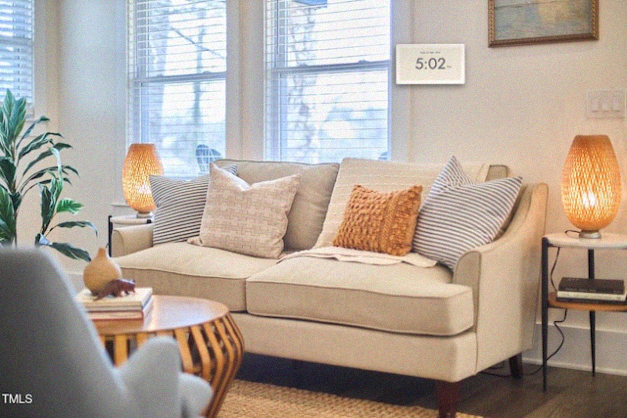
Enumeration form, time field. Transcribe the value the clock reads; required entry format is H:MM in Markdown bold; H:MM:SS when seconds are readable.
**5:02**
